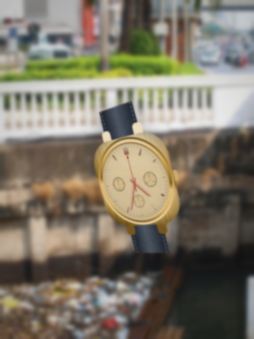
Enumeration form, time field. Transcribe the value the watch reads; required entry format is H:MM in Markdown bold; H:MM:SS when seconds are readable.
**4:34**
